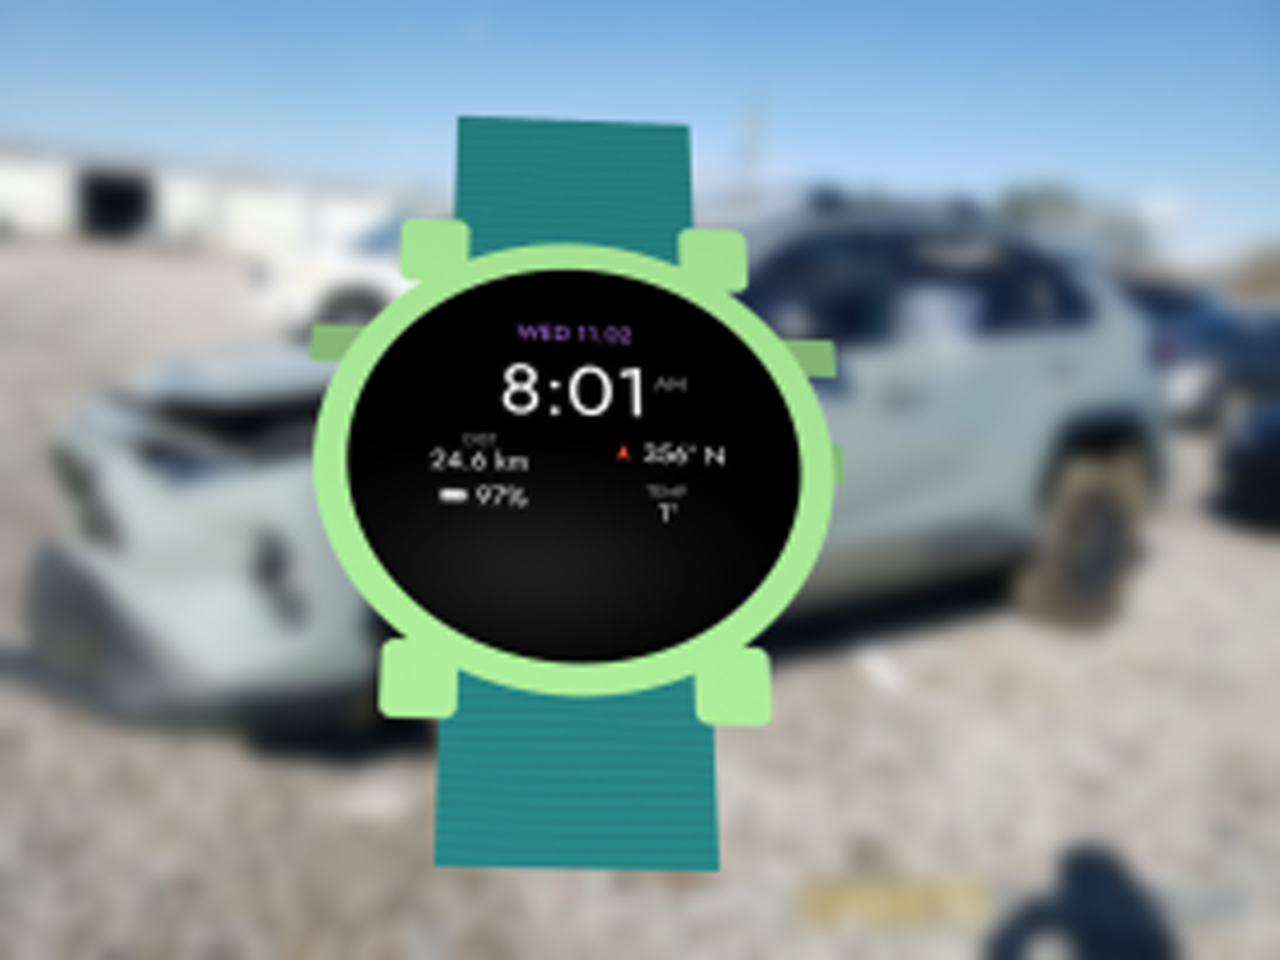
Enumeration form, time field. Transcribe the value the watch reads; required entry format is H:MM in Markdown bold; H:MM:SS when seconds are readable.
**8:01**
